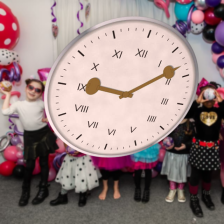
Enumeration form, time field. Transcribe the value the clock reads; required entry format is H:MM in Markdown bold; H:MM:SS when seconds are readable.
**9:08**
